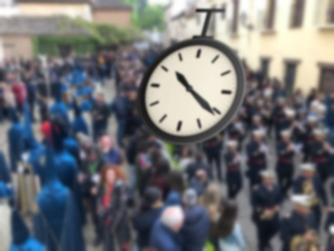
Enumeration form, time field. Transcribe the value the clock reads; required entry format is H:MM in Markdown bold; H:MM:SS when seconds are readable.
**10:21**
